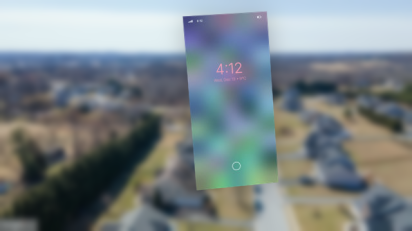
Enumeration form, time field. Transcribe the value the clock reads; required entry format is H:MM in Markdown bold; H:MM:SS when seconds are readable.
**4:12**
